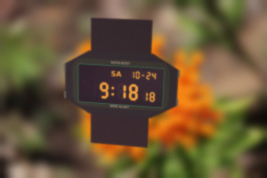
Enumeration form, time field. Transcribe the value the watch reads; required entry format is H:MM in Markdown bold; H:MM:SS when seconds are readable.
**9:18:18**
